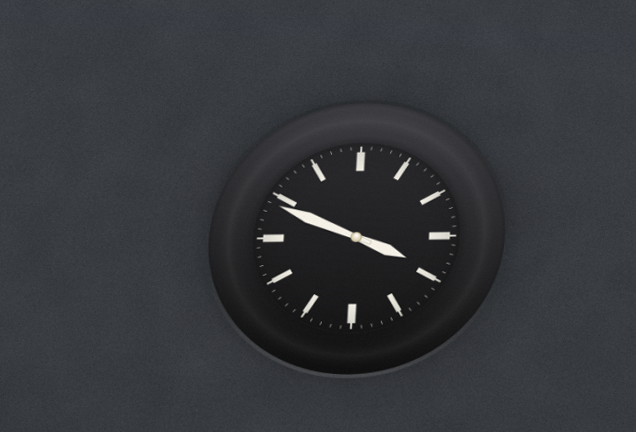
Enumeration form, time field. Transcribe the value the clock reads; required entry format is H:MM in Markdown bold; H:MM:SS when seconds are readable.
**3:49**
